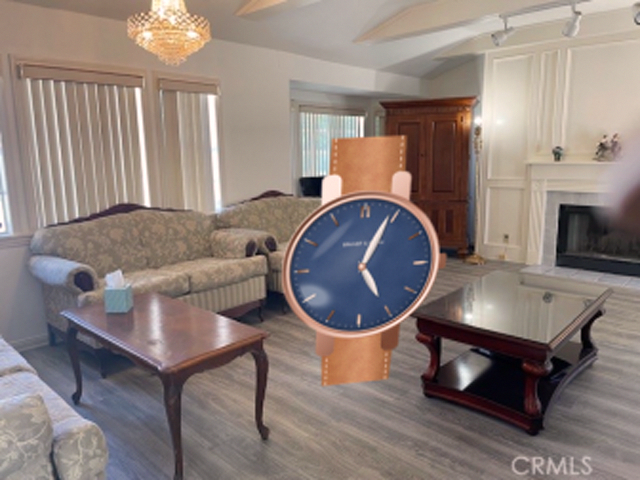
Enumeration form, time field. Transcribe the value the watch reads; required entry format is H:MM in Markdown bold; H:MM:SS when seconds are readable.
**5:04**
